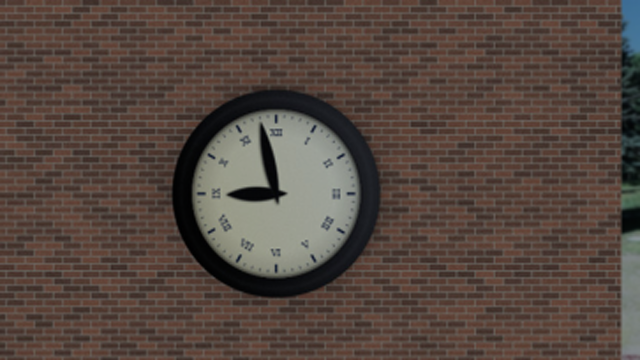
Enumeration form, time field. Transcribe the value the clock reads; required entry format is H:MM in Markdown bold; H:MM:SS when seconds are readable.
**8:58**
